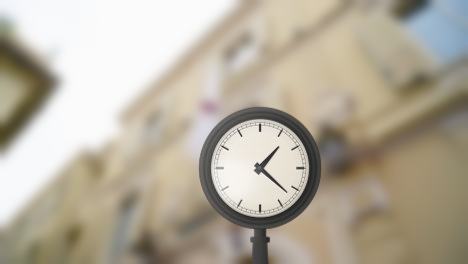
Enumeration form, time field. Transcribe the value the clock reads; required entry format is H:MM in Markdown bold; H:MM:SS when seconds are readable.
**1:22**
